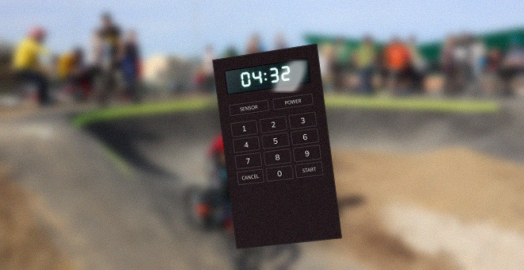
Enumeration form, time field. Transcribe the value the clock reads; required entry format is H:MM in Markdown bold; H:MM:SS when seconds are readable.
**4:32**
